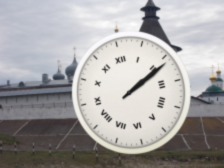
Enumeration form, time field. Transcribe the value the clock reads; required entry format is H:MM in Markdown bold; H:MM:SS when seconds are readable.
**2:11**
